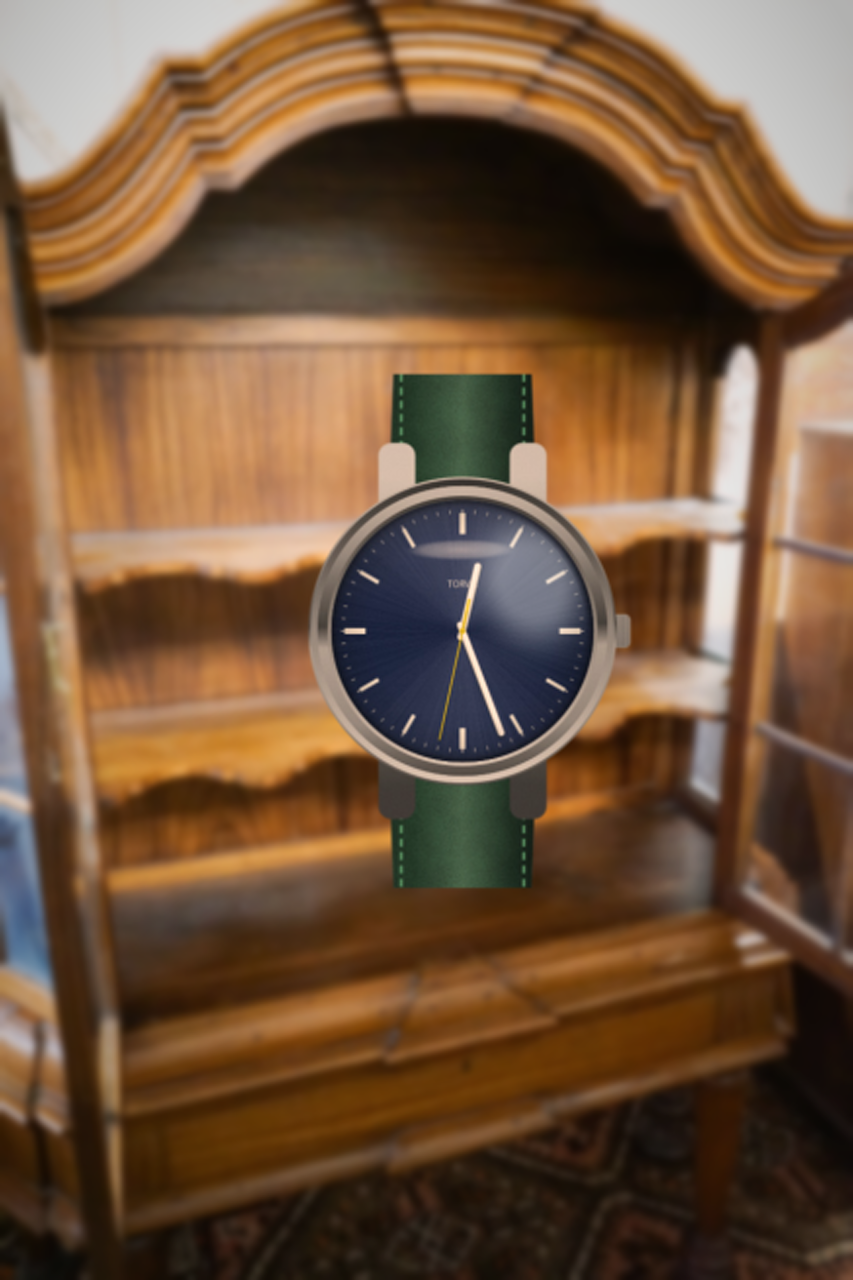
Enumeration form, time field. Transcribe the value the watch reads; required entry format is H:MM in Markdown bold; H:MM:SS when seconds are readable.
**12:26:32**
